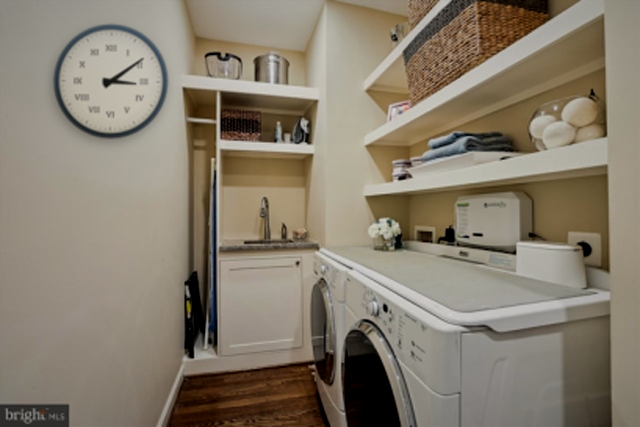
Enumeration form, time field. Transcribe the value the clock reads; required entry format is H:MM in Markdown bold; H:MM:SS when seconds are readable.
**3:09**
